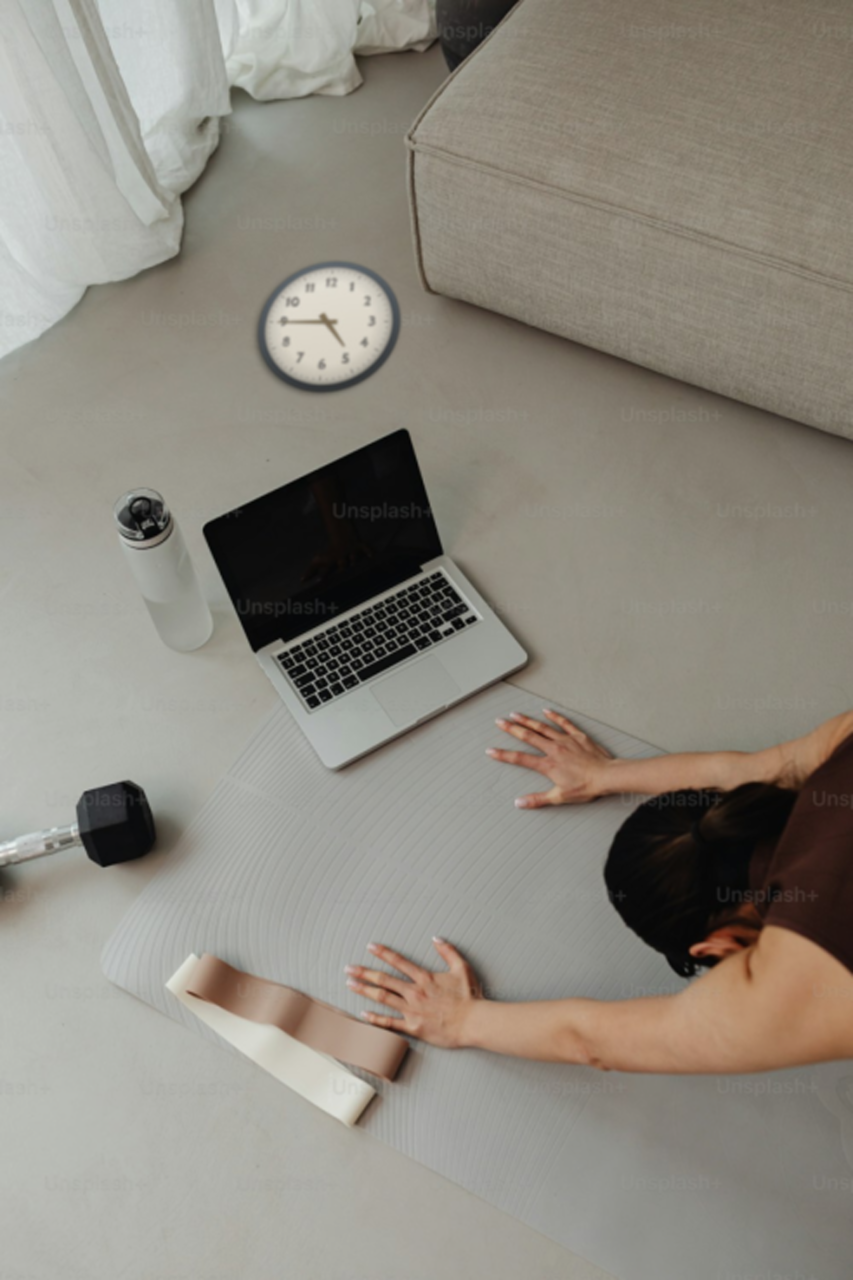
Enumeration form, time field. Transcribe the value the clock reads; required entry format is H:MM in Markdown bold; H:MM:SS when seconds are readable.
**4:45**
